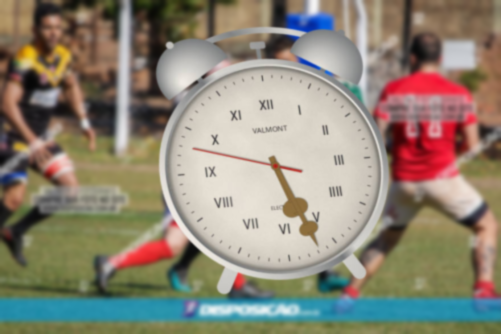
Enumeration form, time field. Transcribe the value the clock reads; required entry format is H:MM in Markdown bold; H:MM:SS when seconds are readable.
**5:26:48**
